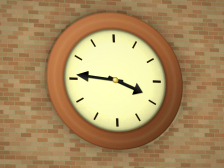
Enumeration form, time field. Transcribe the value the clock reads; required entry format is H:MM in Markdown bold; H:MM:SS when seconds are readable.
**3:46**
